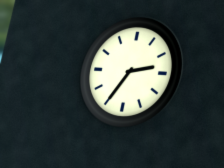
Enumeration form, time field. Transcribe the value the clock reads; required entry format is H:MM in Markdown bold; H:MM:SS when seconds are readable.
**2:35**
